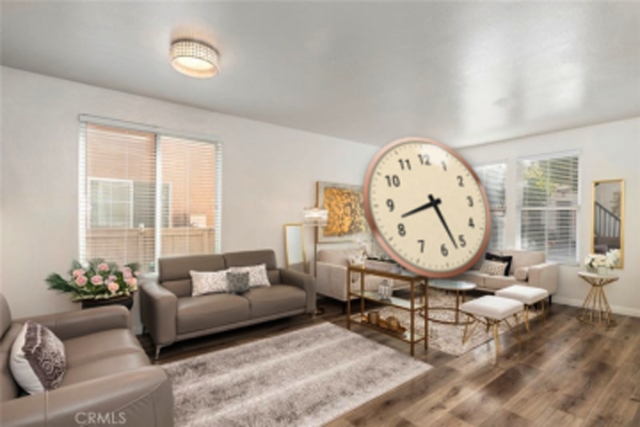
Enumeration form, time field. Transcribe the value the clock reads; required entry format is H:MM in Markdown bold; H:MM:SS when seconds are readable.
**8:27**
